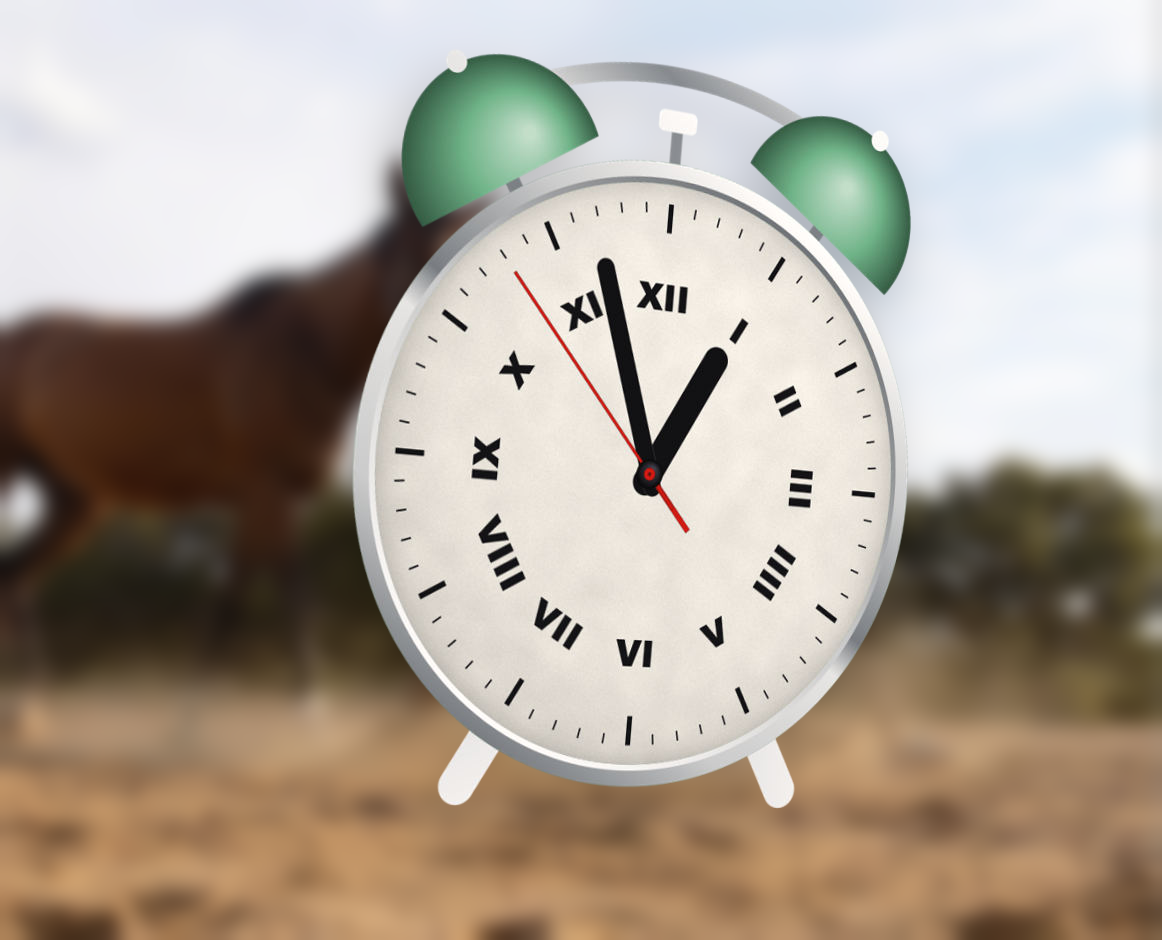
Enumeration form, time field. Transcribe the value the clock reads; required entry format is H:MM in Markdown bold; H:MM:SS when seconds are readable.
**12:56:53**
